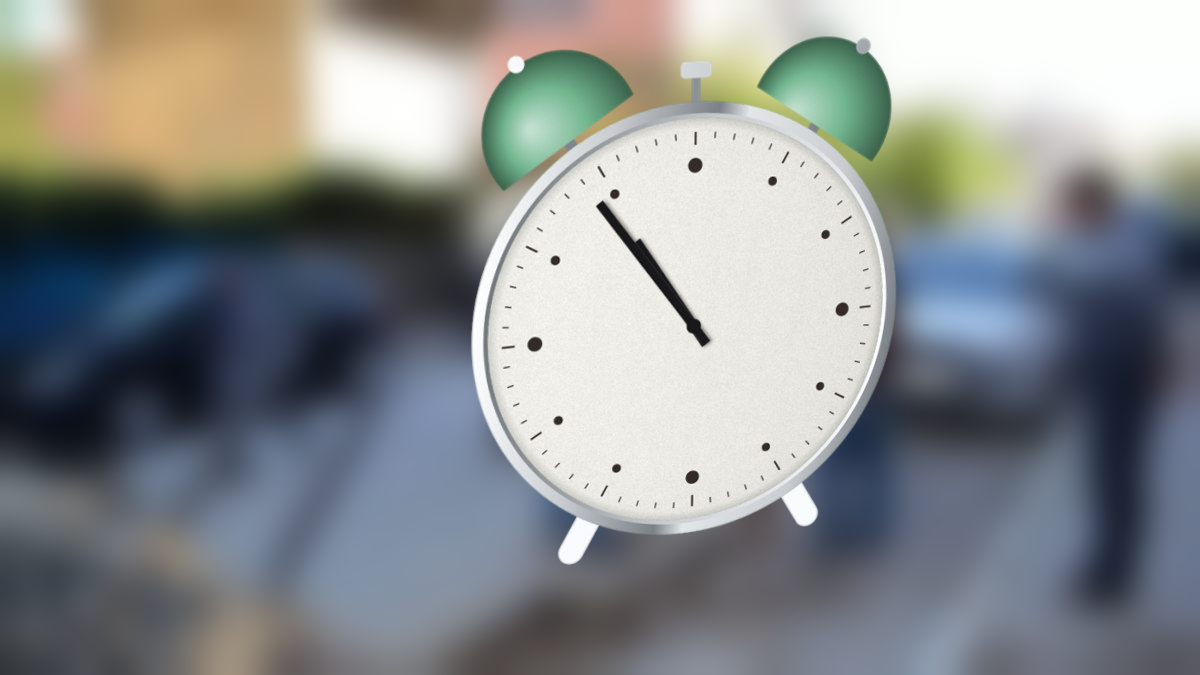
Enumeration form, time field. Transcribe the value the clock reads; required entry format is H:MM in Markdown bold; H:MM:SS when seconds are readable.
**10:54**
